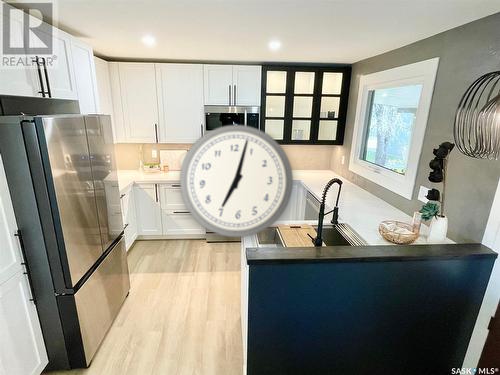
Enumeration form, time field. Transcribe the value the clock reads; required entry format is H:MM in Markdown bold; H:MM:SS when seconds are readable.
**7:03**
